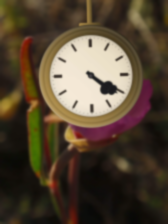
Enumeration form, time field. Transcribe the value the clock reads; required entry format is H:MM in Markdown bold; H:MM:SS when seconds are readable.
**4:21**
